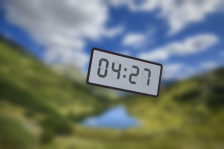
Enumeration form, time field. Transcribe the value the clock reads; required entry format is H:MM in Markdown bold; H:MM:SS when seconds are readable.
**4:27**
